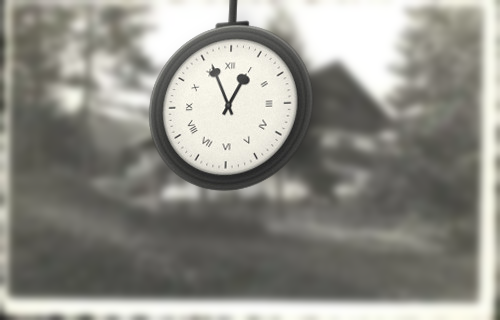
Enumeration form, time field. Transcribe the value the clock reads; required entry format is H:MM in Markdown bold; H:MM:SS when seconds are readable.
**12:56**
